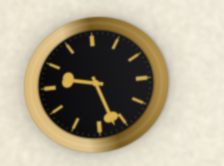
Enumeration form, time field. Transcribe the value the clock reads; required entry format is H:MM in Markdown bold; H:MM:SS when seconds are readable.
**9:27**
